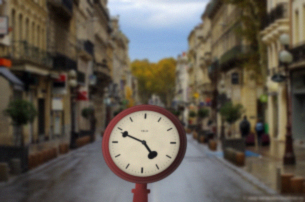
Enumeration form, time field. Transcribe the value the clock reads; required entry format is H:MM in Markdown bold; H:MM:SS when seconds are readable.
**4:49**
